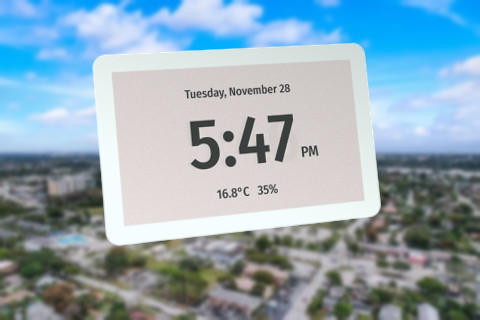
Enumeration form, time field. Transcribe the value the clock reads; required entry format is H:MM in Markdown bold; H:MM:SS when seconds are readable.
**5:47**
